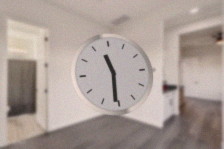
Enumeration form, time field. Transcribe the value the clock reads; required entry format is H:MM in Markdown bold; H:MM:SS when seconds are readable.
**11:31**
